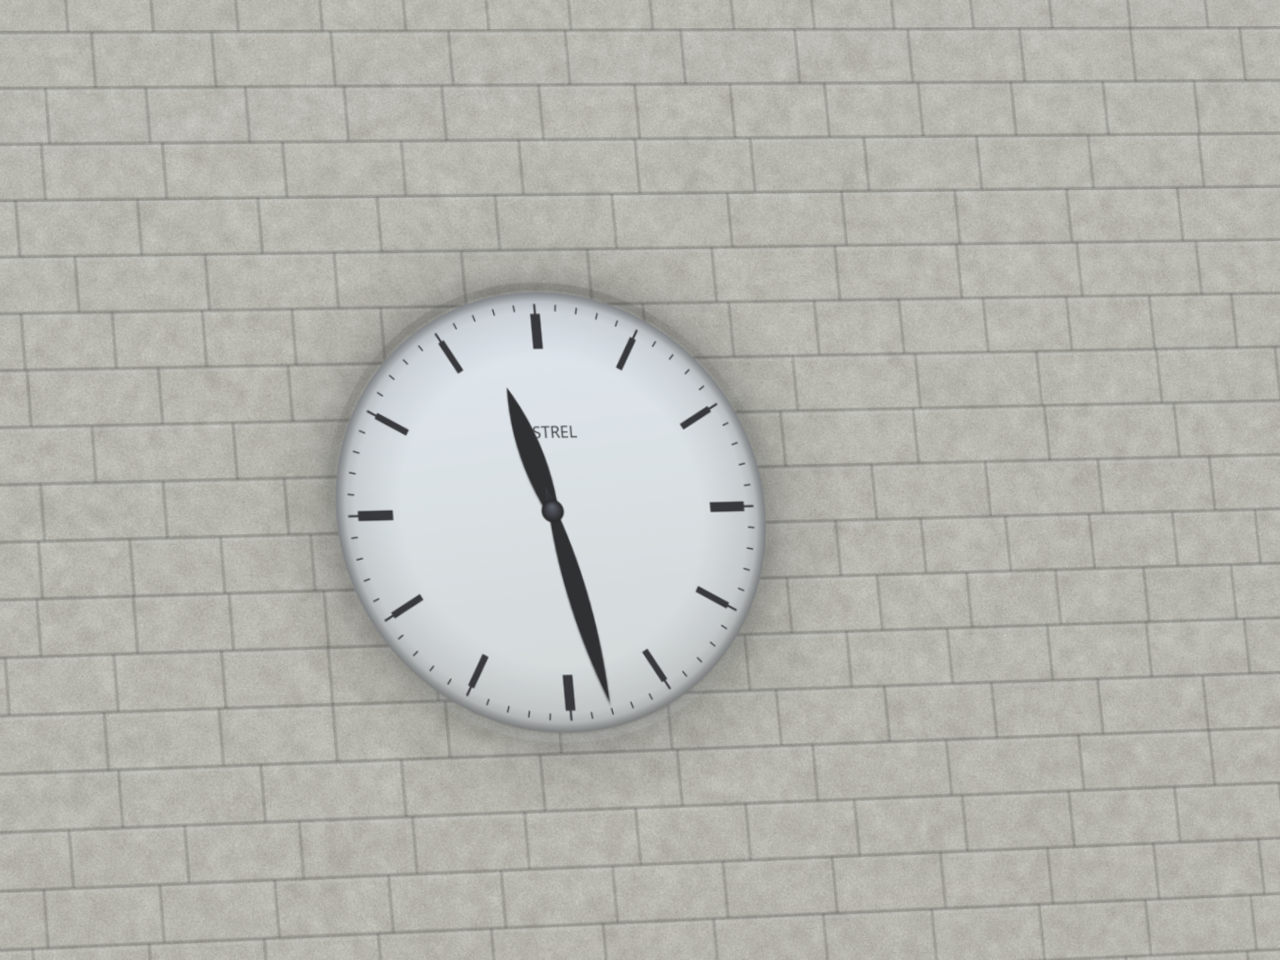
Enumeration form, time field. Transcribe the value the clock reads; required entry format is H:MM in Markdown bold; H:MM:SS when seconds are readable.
**11:28**
